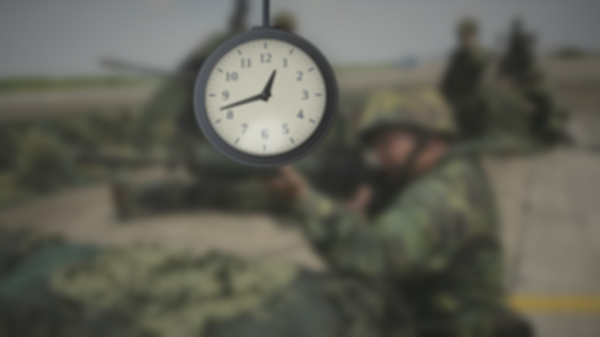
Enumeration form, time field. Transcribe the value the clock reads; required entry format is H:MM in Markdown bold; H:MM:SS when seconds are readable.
**12:42**
